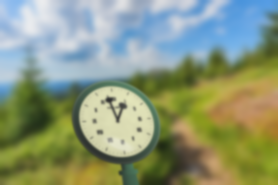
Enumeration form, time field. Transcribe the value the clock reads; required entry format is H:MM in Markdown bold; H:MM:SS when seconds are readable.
**12:58**
